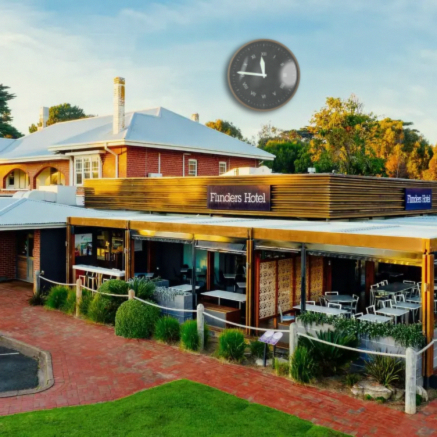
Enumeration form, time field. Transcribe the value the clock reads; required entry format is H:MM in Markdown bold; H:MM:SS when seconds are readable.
**11:46**
